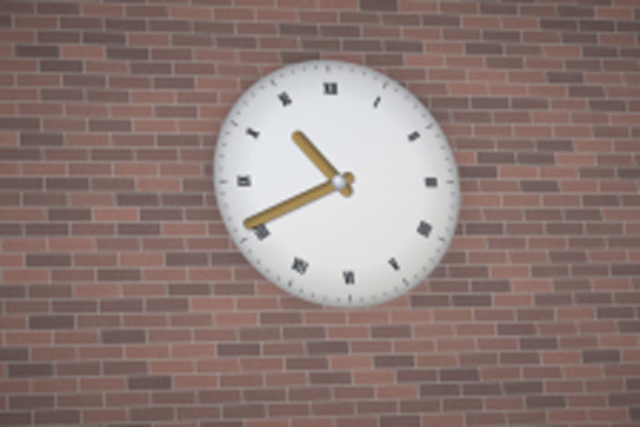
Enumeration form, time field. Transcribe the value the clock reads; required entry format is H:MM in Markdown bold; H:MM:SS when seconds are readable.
**10:41**
